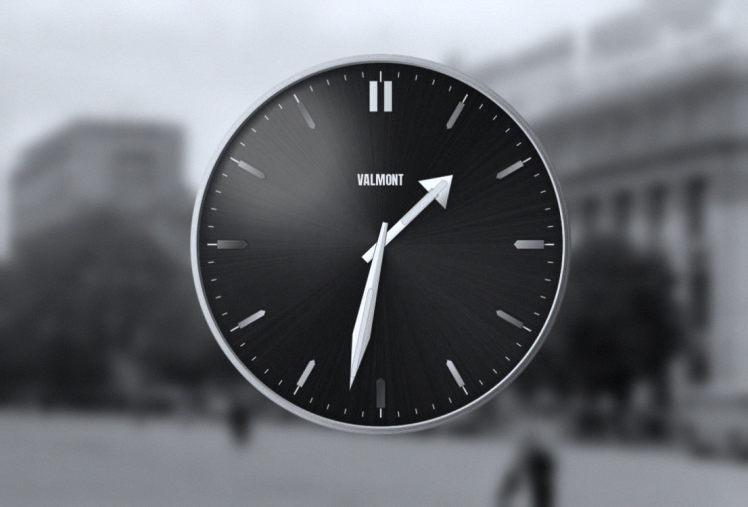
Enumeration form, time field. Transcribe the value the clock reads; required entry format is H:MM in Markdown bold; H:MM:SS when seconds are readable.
**1:32**
